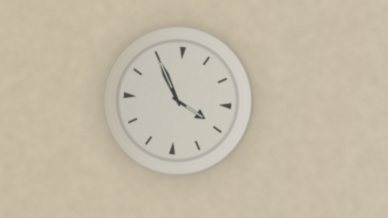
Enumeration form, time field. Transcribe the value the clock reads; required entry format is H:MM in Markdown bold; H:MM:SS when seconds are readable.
**3:55**
